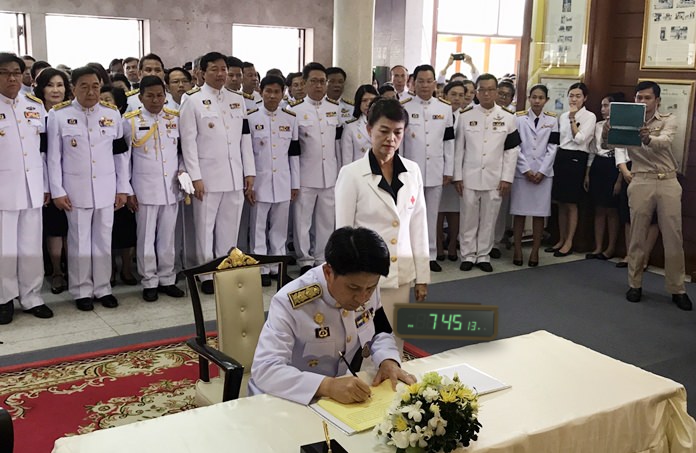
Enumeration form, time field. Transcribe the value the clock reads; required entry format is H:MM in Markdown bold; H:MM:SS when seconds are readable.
**7:45**
